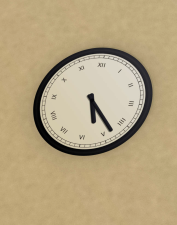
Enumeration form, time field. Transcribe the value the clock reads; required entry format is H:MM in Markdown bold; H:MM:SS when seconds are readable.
**5:23**
